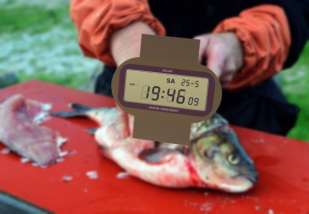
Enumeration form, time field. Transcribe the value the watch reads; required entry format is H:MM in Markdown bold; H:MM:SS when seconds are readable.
**19:46:09**
